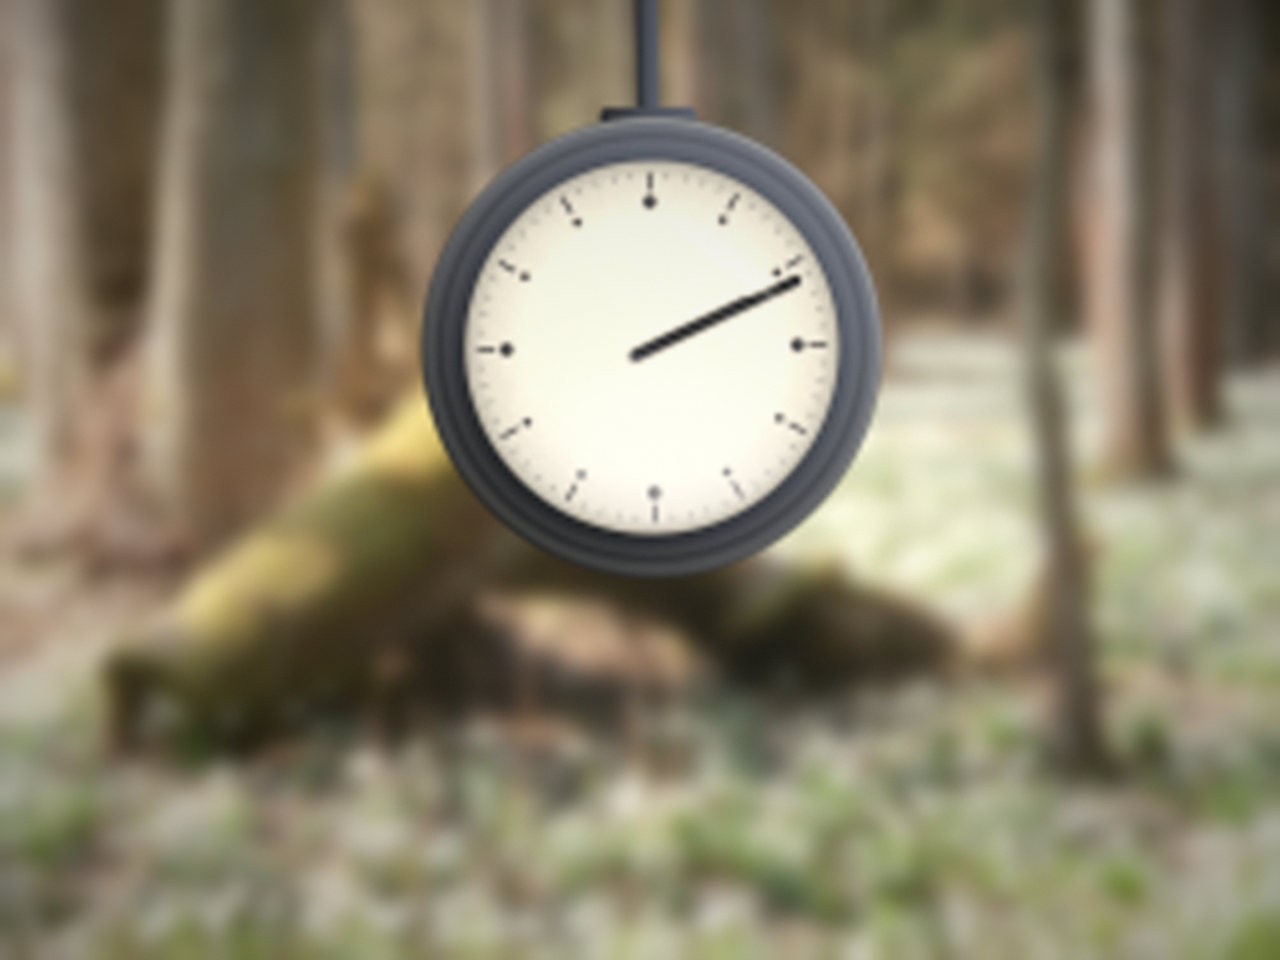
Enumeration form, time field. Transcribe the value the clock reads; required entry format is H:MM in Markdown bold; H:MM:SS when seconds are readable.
**2:11**
